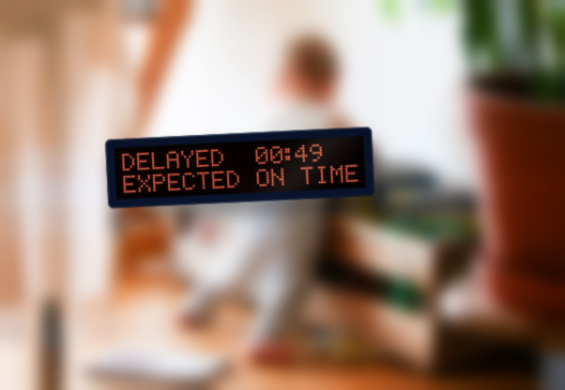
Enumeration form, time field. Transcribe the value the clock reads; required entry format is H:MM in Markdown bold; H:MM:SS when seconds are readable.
**0:49**
